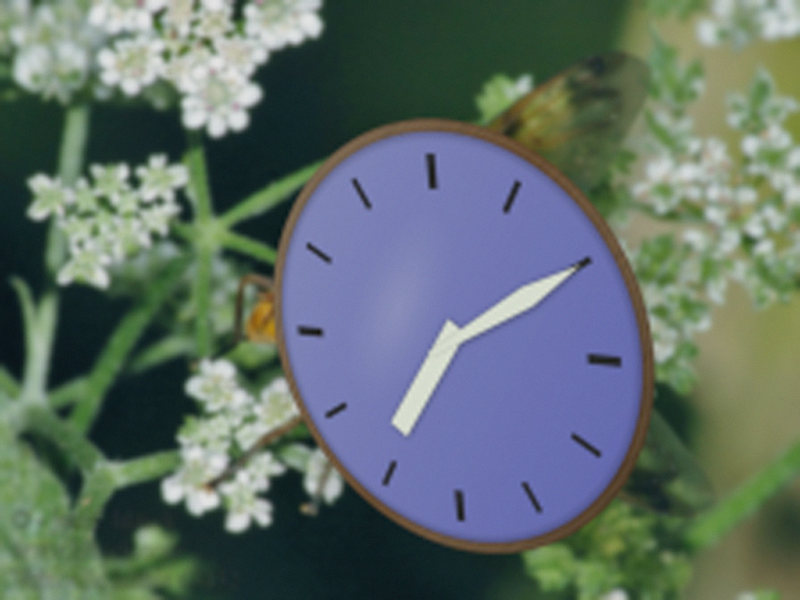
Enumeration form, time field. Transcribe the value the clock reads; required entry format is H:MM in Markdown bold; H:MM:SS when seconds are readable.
**7:10**
